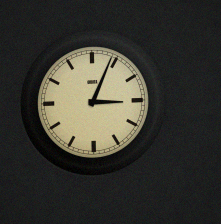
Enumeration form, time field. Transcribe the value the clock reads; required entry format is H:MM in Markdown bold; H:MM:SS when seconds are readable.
**3:04**
